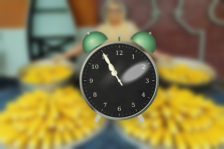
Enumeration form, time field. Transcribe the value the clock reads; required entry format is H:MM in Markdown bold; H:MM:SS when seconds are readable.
**10:55**
